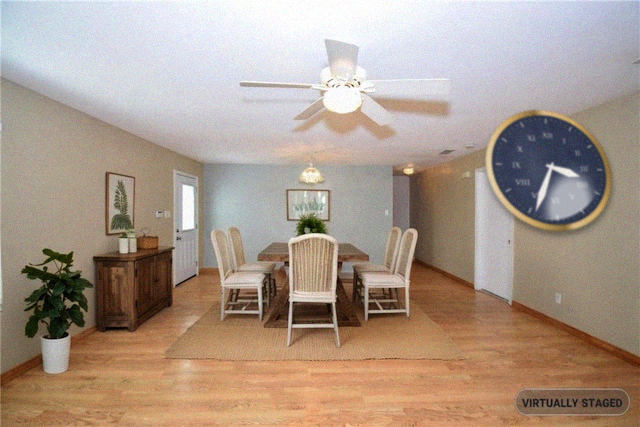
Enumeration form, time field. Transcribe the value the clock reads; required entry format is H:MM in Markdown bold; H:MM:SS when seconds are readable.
**3:34**
